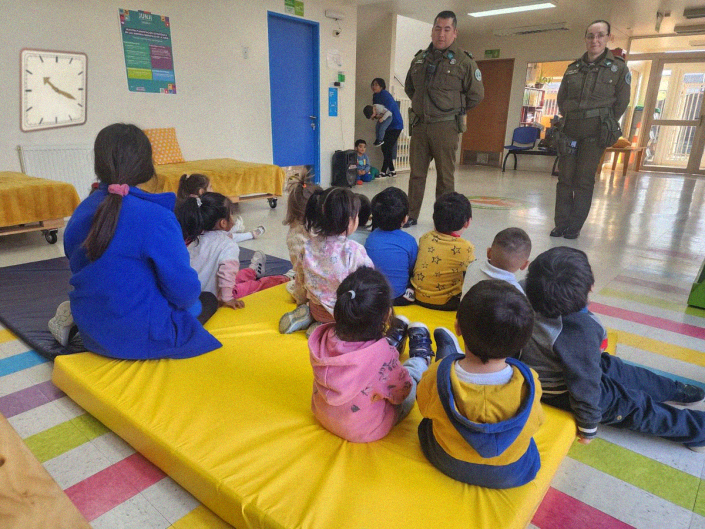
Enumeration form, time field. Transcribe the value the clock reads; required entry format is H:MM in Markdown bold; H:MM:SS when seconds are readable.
**10:19**
